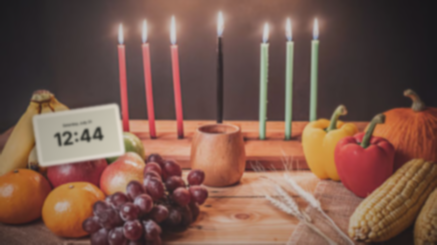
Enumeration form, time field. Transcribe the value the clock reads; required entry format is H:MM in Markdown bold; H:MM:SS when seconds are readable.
**12:44**
